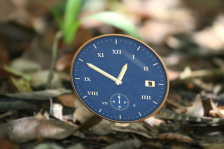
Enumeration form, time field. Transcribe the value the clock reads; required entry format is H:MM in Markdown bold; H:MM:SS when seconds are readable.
**12:50**
